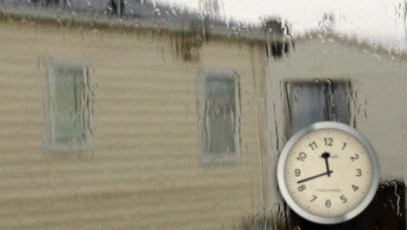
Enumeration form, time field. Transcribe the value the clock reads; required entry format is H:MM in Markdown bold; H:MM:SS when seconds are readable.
**11:42**
